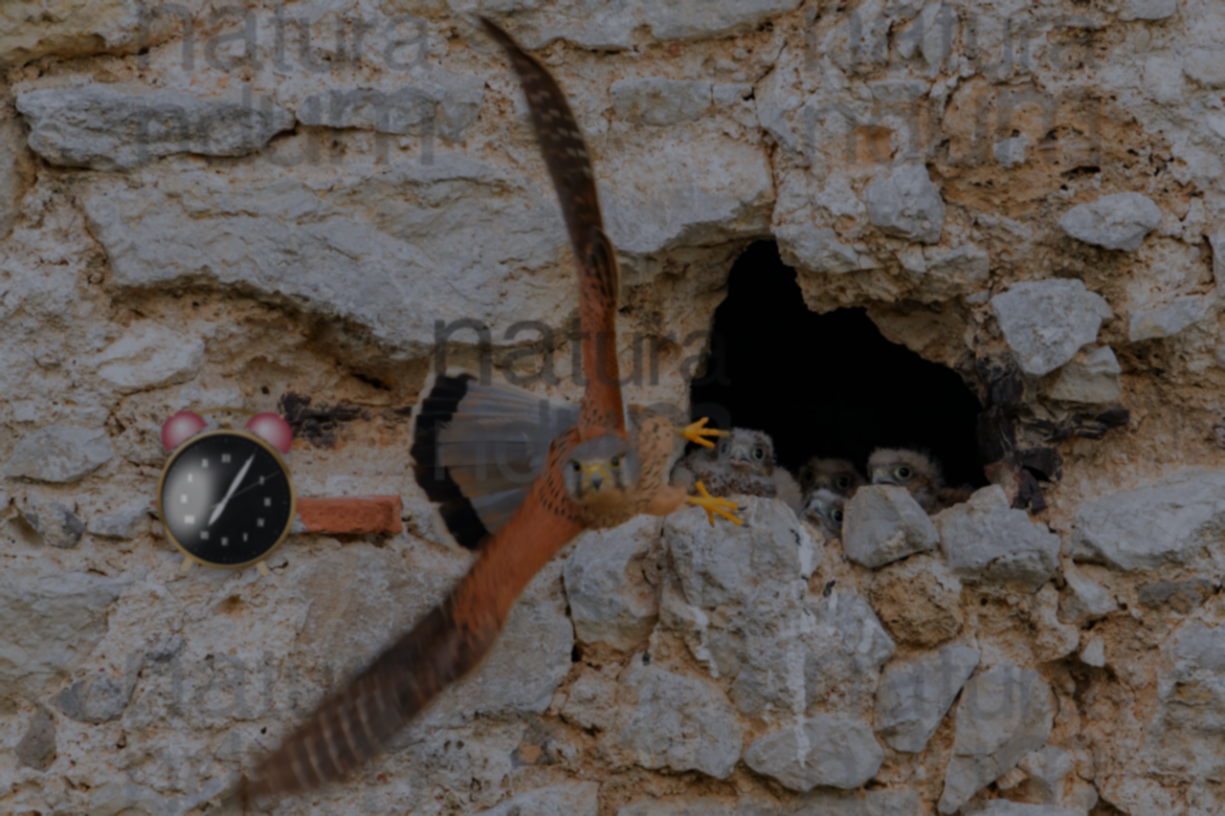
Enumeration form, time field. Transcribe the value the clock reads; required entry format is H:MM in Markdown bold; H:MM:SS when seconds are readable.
**7:05:10**
